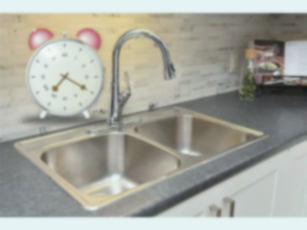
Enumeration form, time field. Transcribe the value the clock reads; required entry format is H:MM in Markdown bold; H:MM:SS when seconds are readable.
**7:20**
